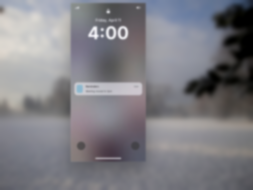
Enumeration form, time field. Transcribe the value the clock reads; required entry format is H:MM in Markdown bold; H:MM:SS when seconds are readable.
**4:00**
